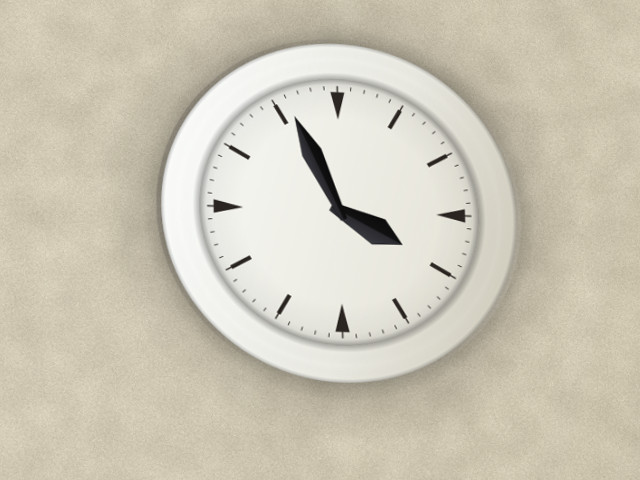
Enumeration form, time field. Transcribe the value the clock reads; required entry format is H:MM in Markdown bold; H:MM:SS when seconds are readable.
**3:56**
